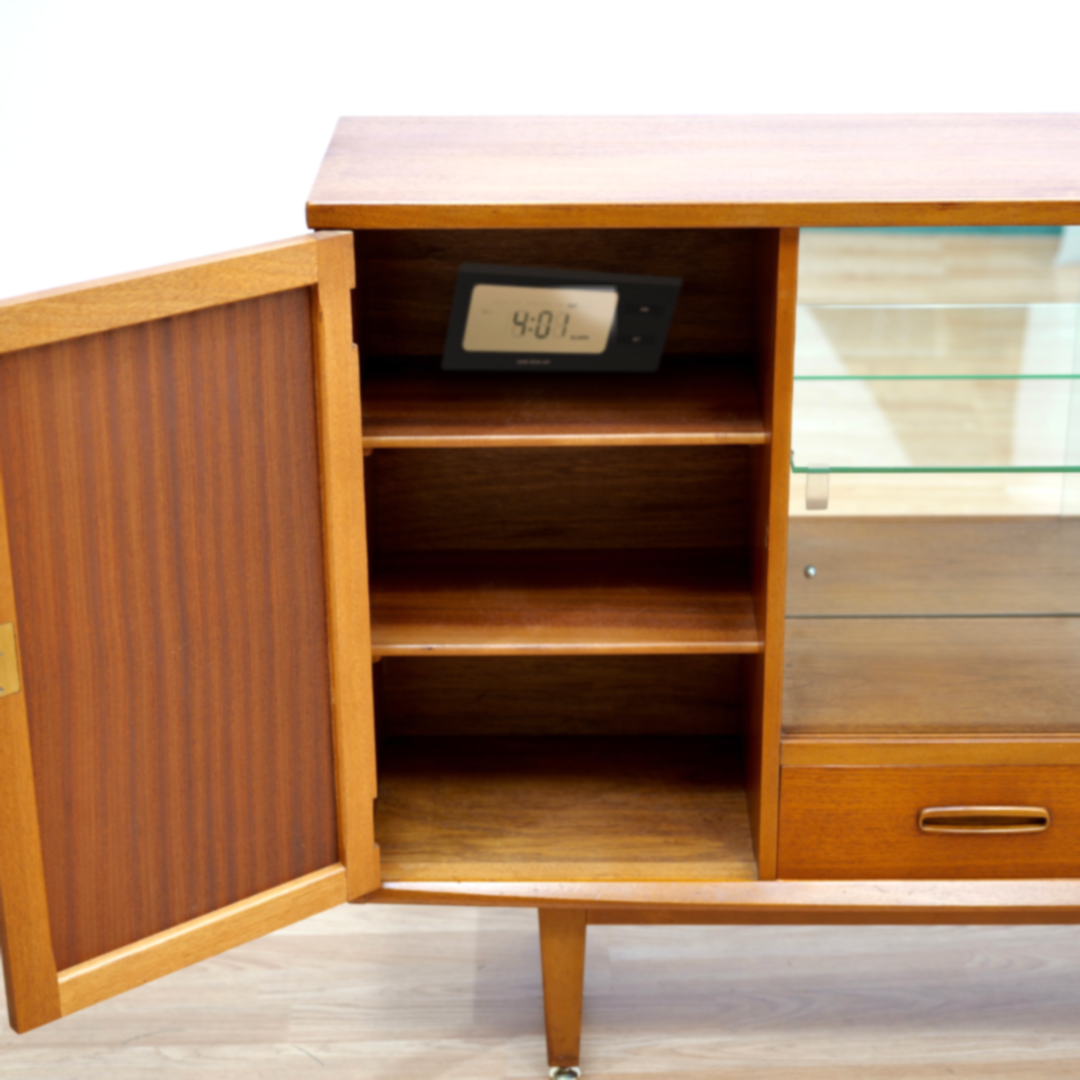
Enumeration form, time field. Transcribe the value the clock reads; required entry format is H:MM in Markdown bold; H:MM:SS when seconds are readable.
**4:01**
